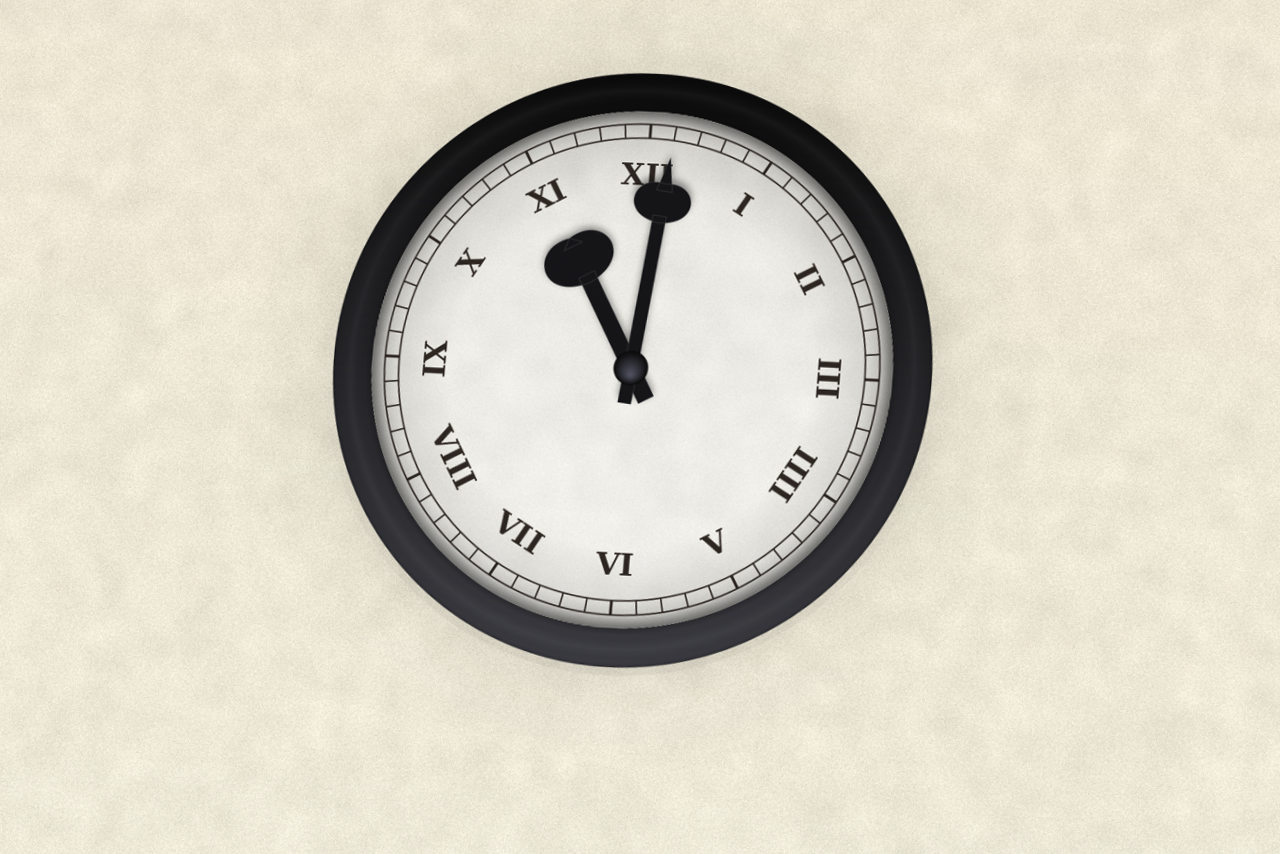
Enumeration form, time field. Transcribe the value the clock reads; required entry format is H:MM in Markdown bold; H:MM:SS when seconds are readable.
**11:01**
